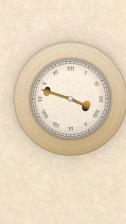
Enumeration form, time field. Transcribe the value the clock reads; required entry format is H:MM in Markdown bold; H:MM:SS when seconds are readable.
**3:48**
